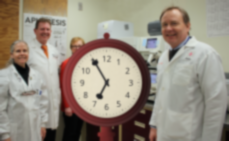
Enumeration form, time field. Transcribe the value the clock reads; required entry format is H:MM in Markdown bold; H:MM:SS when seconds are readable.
**6:55**
